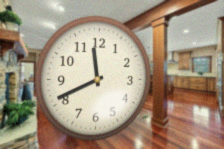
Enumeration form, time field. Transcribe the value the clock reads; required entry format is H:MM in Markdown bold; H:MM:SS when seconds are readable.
**11:41**
